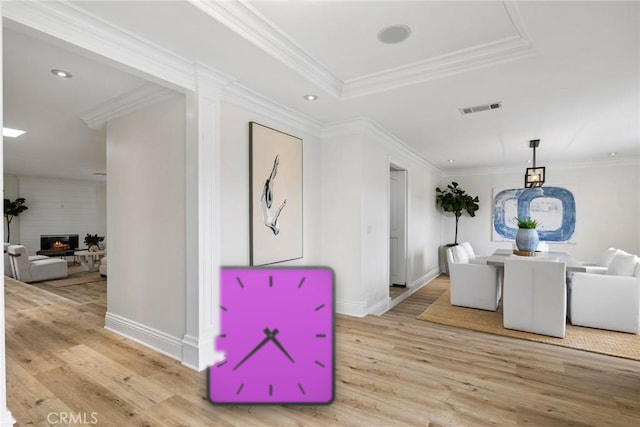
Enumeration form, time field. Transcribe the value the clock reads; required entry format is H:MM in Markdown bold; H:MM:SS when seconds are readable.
**4:38**
